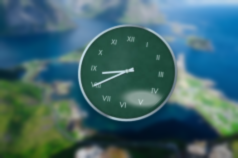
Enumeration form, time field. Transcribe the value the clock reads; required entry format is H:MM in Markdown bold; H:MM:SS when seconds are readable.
**8:40**
